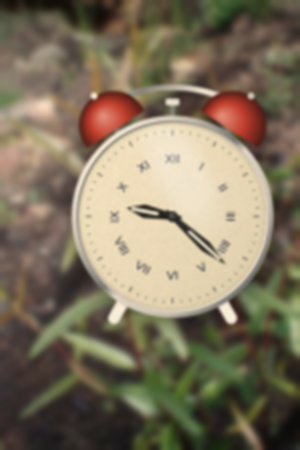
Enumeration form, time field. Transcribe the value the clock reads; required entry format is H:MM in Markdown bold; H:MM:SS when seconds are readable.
**9:22**
